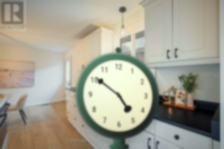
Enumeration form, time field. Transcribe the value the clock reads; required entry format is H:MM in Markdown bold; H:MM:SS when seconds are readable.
**4:51**
